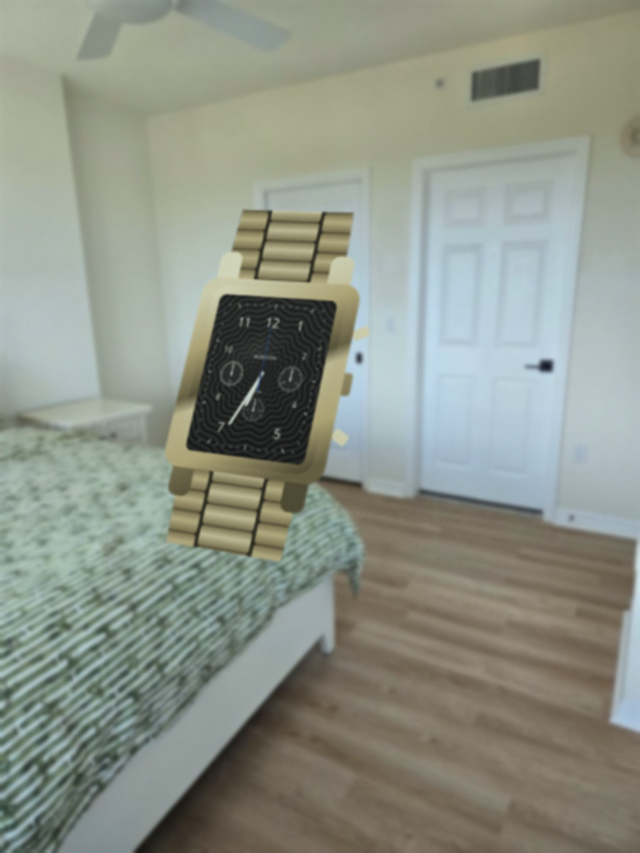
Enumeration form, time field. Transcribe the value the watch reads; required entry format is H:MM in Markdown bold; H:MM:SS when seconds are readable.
**6:34**
